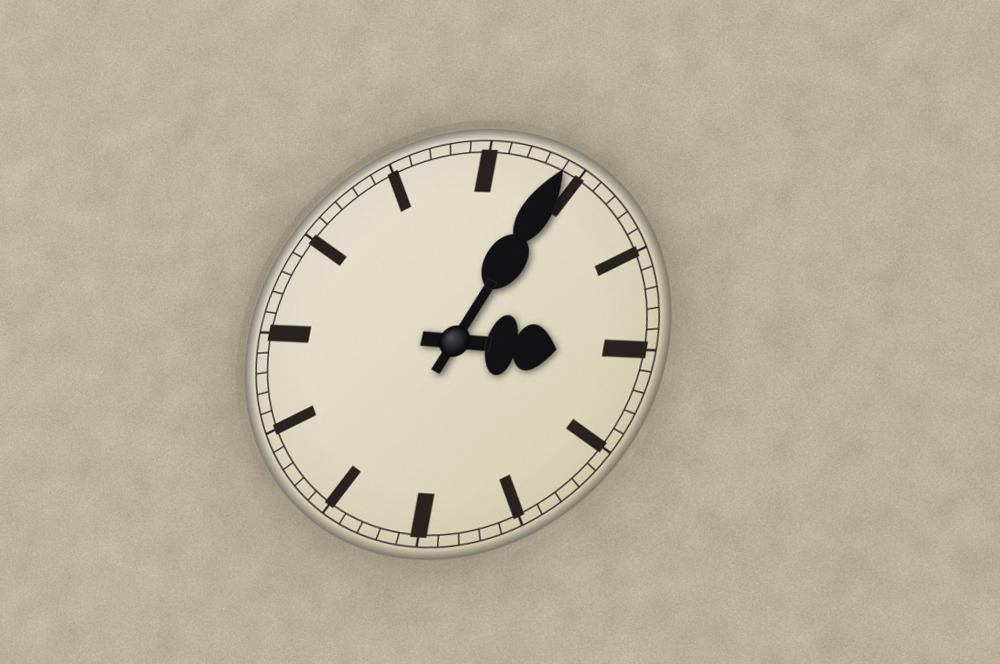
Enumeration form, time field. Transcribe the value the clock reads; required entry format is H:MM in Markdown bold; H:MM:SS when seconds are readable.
**3:04**
